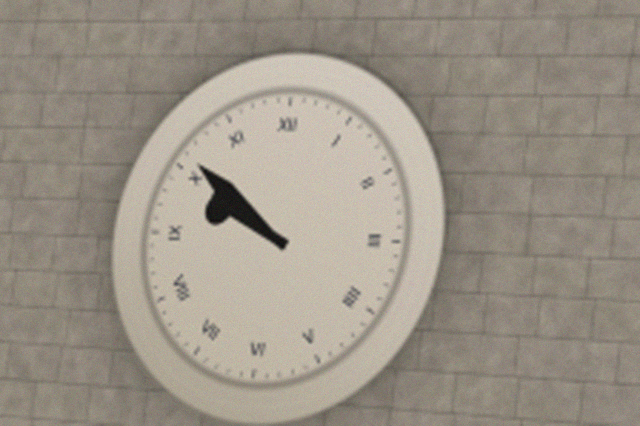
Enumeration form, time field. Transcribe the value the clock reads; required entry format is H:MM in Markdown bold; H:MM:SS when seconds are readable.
**9:51**
